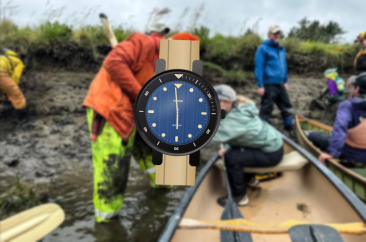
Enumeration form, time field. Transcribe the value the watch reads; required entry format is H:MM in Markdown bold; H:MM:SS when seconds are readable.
**5:59**
